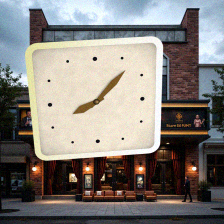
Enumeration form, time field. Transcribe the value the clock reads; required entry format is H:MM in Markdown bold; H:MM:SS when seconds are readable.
**8:07**
